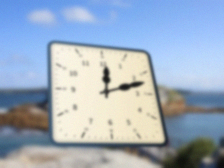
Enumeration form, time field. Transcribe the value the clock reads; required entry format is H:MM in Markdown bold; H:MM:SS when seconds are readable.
**12:12**
